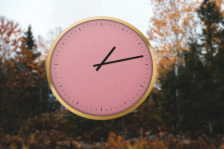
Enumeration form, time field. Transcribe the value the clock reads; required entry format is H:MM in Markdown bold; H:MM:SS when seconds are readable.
**1:13**
